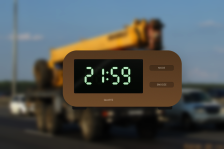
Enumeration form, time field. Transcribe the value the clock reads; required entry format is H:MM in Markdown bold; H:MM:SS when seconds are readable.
**21:59**
